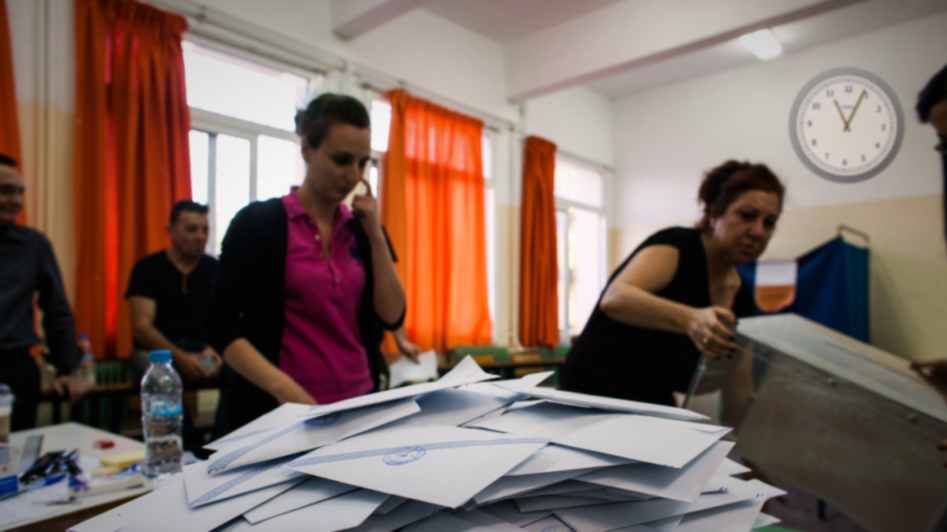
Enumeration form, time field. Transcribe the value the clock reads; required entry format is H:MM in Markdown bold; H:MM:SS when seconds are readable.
**11:04**
